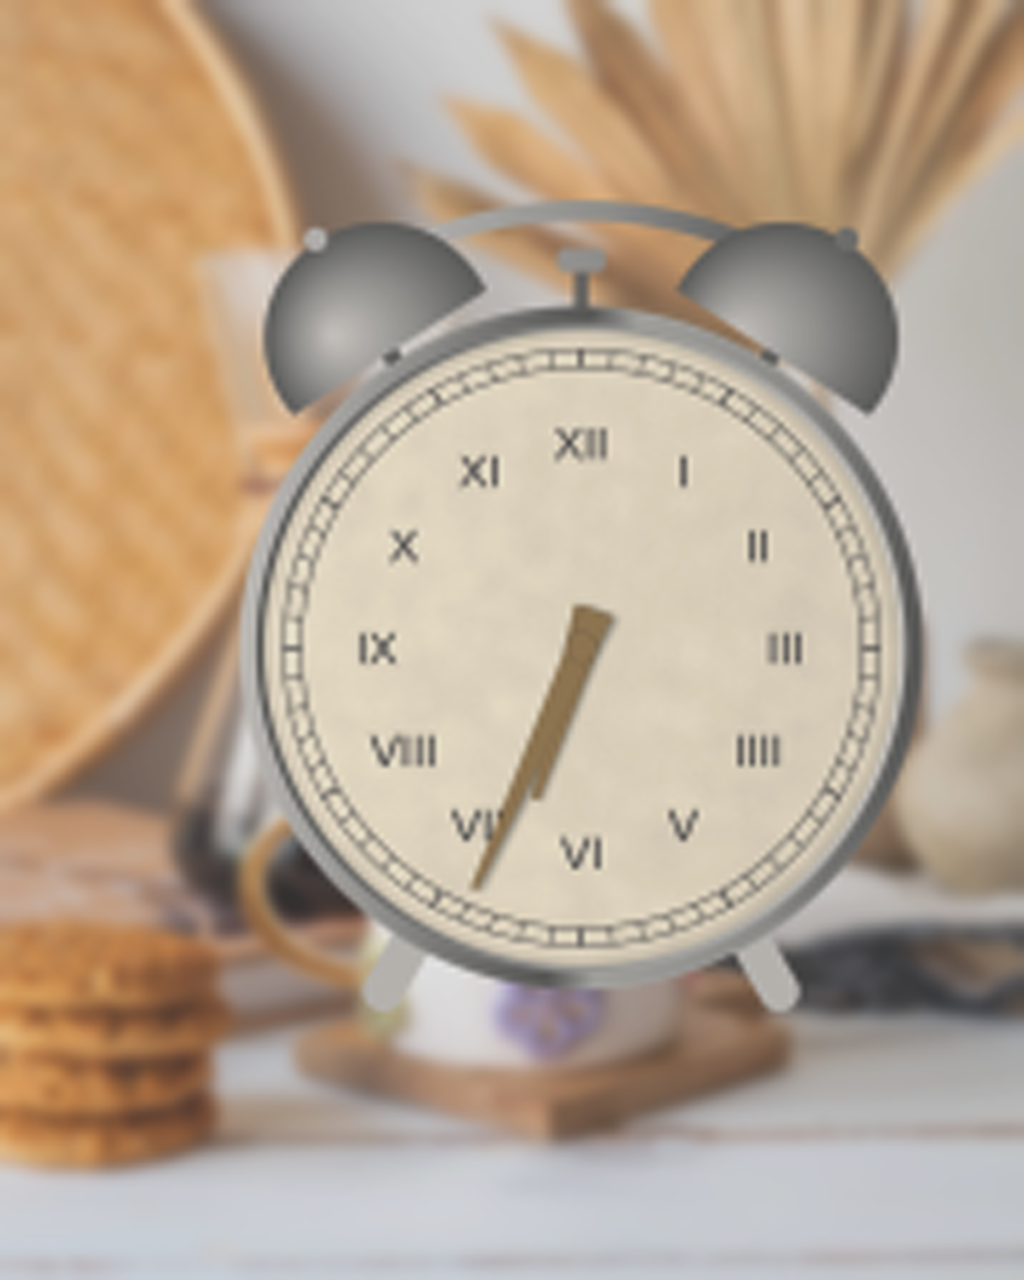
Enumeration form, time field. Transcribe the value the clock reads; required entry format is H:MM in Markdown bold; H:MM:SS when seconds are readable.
**6:34**
